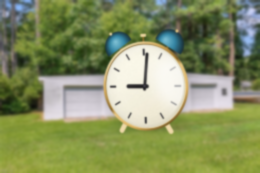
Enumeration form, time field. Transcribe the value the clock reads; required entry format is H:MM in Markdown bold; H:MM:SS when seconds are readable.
**9:01**
